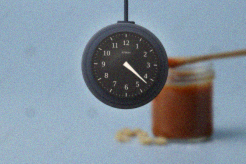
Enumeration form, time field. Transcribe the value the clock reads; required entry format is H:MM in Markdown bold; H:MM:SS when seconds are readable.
**4:22**
